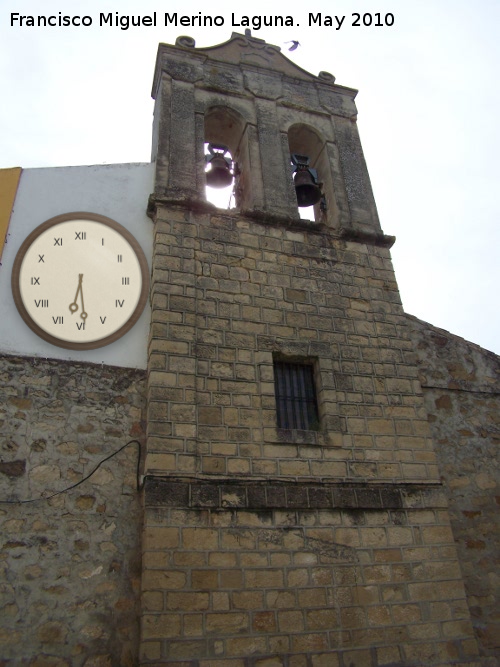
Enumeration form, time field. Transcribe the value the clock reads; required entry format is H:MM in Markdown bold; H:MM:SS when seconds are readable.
**6:29**
